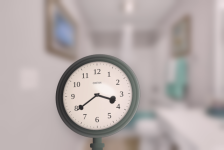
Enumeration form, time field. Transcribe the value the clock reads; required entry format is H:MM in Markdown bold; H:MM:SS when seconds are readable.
**3:39**
